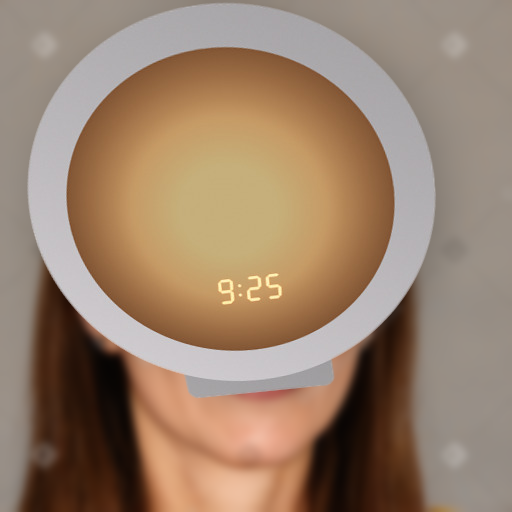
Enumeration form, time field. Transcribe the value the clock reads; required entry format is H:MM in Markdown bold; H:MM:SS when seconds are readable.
**9:25**
